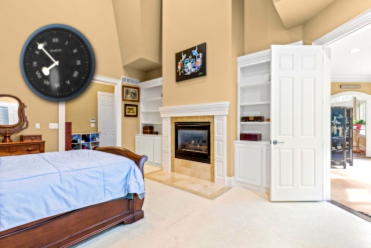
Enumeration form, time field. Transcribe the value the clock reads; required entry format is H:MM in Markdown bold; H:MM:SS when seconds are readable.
**7:53**
